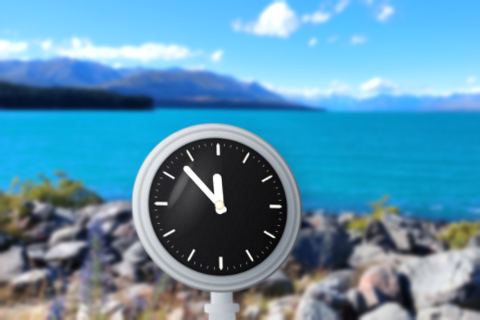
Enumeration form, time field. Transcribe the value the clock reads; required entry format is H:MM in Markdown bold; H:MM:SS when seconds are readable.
**11:53**
